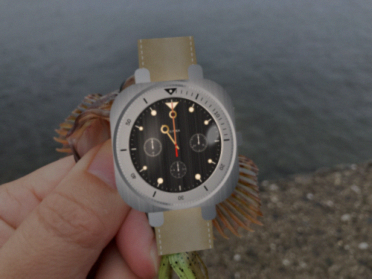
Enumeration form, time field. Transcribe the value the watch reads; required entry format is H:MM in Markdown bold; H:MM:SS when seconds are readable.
**11:00**
